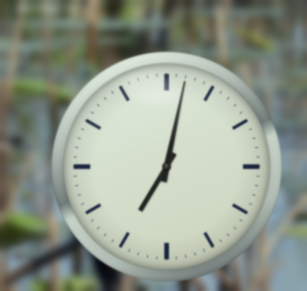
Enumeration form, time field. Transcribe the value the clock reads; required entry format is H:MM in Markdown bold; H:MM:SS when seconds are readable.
**7:02**
